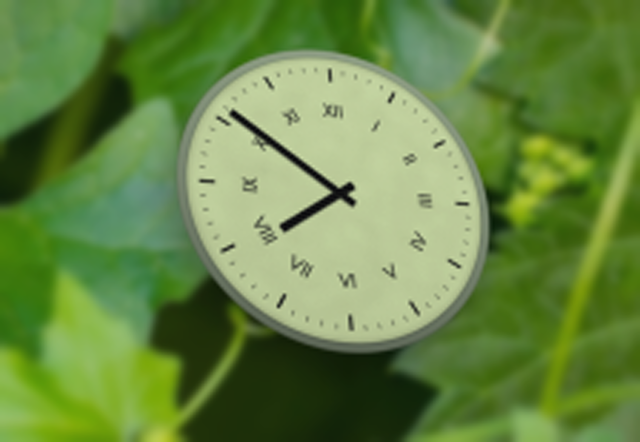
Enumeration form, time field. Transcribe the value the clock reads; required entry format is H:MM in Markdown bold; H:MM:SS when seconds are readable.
**7:51**
